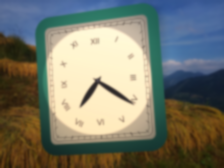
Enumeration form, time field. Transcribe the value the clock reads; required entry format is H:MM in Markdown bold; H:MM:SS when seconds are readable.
**7:21**
